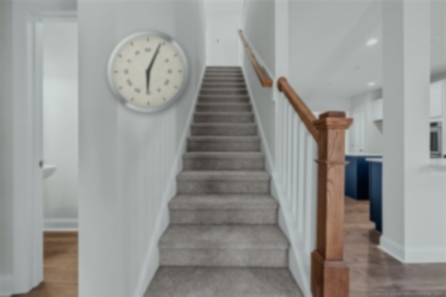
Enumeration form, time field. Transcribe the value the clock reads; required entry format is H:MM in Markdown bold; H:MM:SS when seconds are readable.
**6:04**
